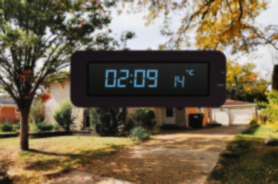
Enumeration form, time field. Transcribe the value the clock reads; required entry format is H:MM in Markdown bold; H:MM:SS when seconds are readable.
**2:09**
